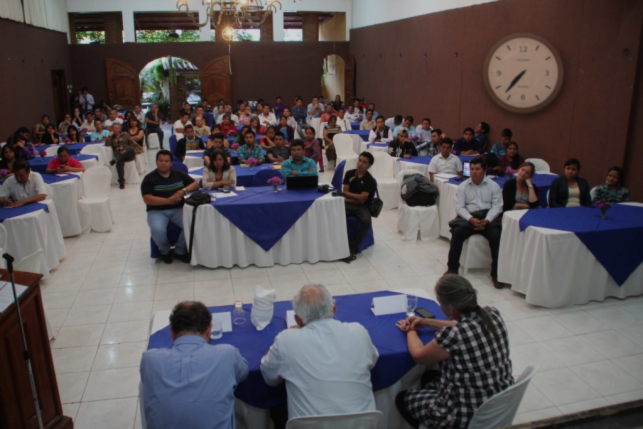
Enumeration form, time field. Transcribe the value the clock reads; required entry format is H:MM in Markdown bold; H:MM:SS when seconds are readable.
**7:37**
